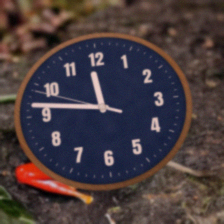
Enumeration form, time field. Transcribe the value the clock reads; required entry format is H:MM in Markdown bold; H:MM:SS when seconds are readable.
**11:46:49**
